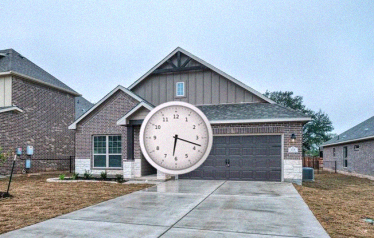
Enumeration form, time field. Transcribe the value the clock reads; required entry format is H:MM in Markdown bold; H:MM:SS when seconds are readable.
**6:18**
